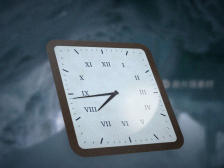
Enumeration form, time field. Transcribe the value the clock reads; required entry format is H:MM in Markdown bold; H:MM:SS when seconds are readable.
**7:44**
